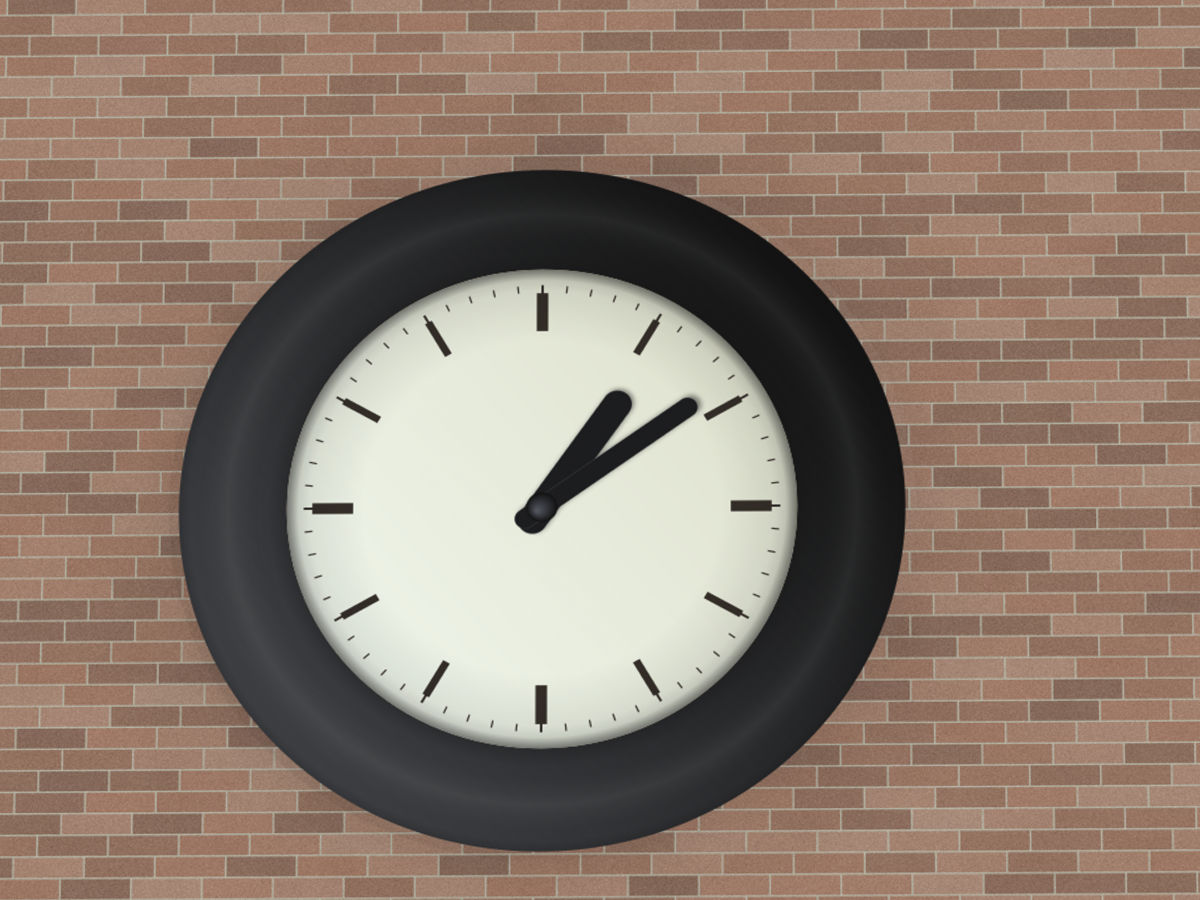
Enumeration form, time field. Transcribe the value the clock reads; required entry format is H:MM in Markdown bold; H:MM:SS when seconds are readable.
**1:09**
